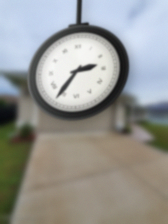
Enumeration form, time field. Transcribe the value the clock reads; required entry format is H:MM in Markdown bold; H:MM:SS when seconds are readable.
**2:36**
